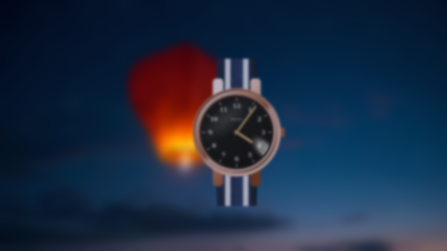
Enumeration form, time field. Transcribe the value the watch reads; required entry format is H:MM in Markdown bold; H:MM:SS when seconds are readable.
**4:06**
